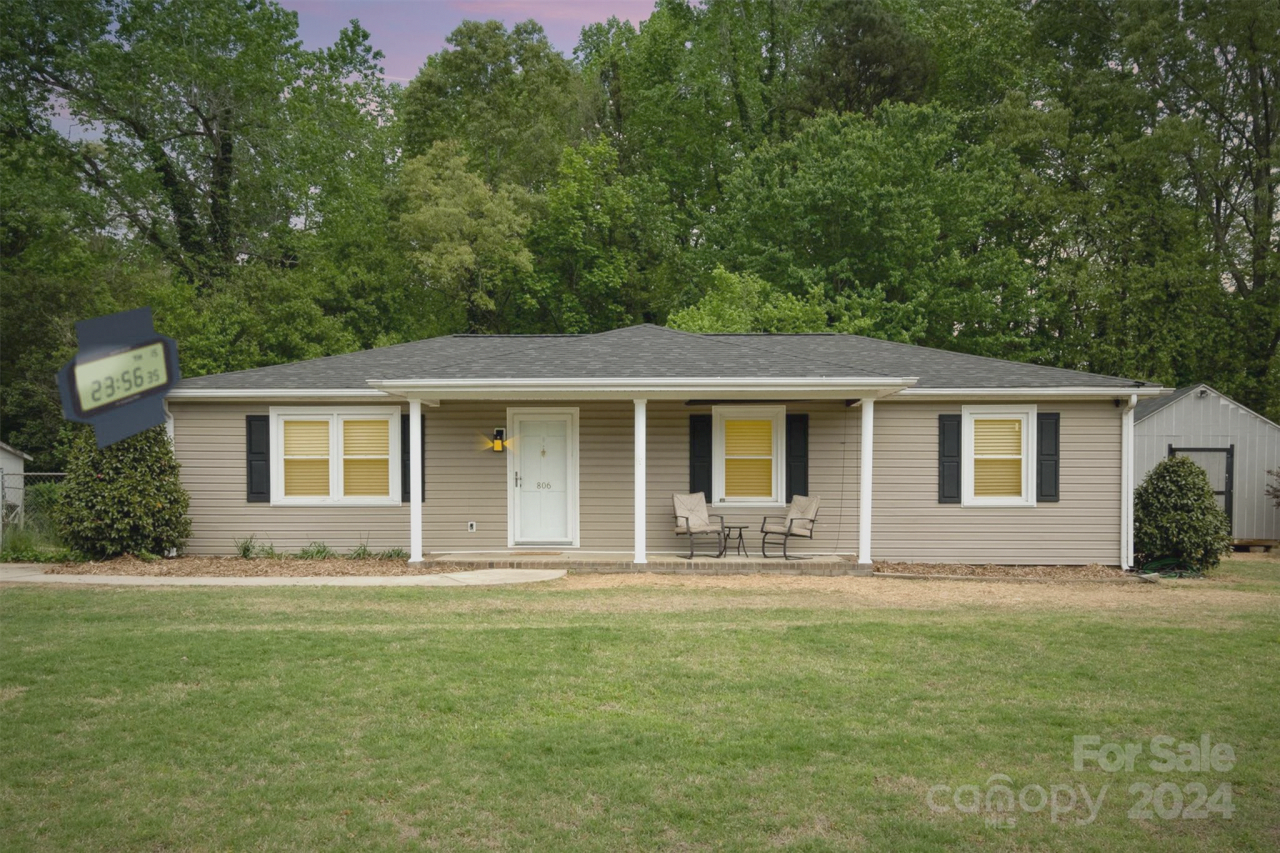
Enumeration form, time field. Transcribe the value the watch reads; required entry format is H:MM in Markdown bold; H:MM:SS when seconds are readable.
**23:56**
